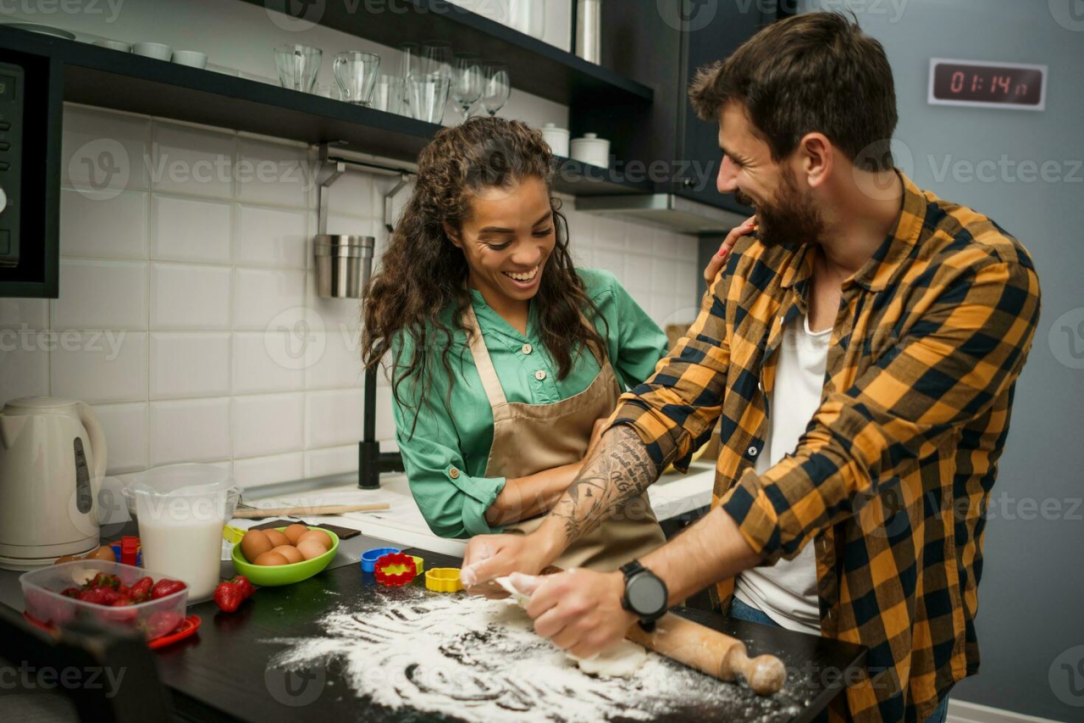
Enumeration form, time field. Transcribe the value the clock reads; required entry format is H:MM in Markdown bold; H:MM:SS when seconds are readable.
**1:14**
